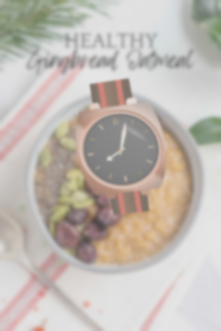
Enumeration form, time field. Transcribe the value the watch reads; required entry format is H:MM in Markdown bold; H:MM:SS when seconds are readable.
**8:03**
